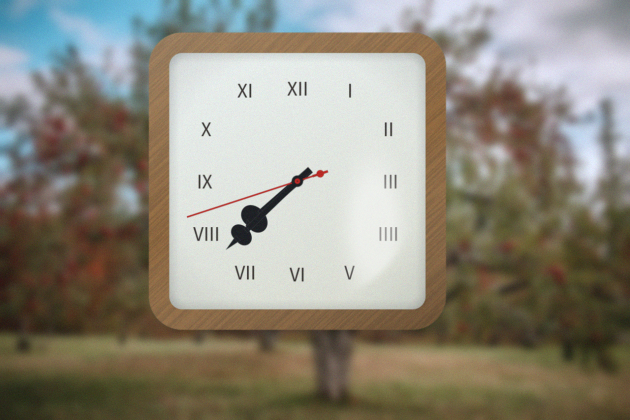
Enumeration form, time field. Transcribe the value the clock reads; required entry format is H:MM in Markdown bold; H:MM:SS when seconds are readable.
**7:37:42**
